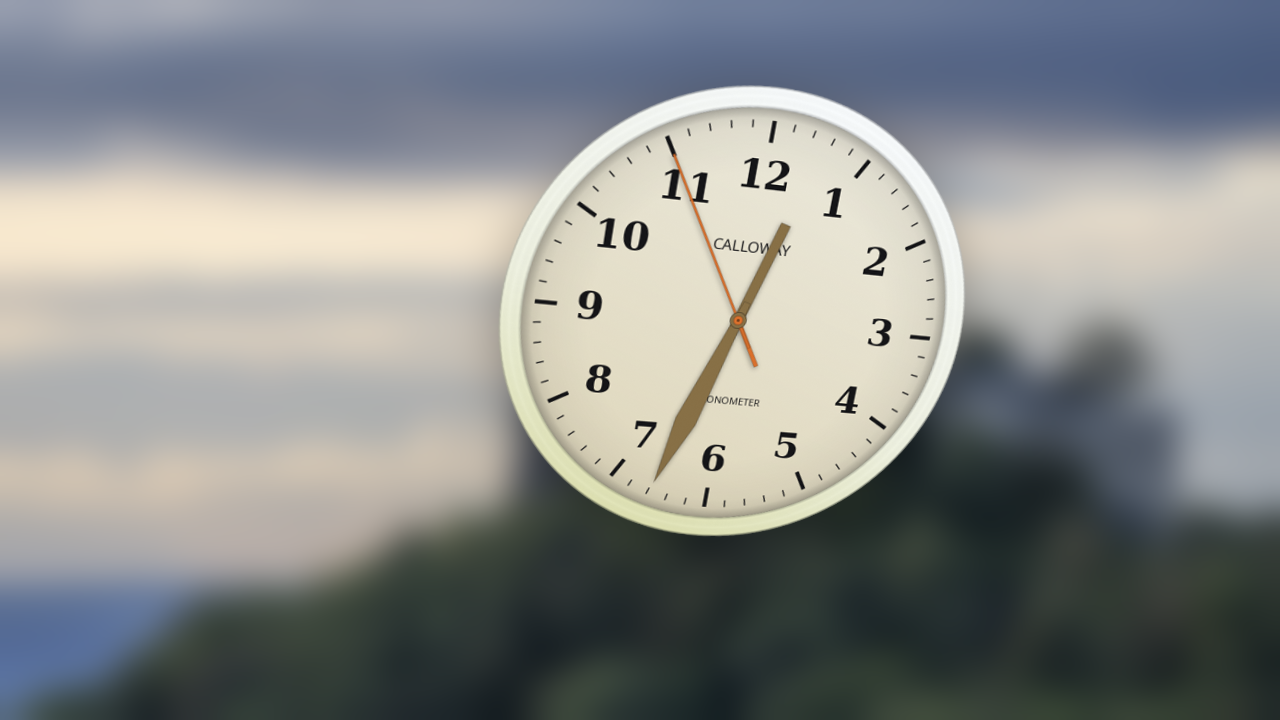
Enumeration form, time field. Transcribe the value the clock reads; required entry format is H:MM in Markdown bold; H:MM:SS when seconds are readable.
**12:32:55**
